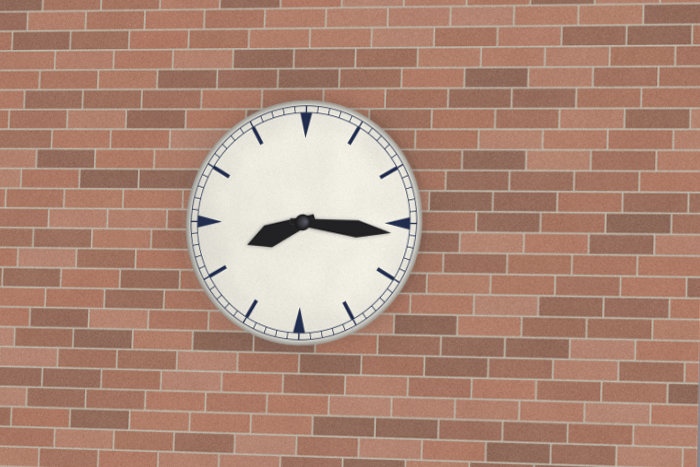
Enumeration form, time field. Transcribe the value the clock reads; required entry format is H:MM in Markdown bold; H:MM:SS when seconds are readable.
**8:16**
